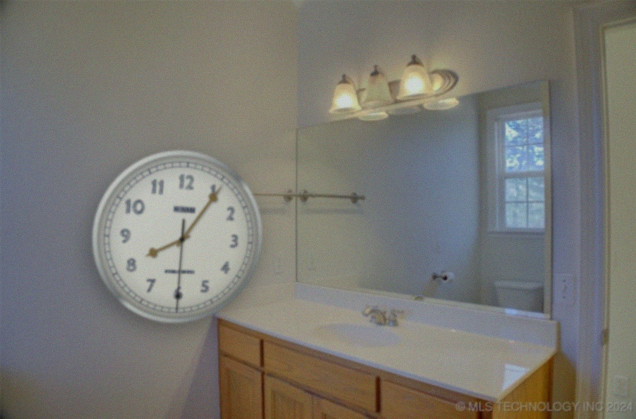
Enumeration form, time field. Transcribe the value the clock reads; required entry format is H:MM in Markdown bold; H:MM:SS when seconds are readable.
**8:05:30**
